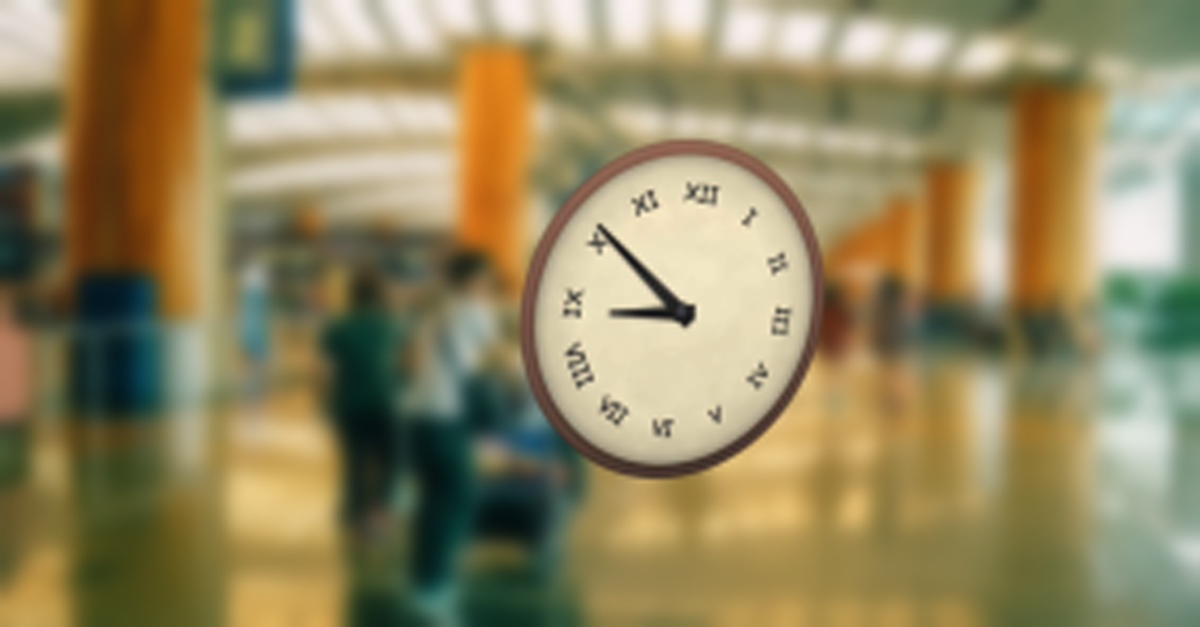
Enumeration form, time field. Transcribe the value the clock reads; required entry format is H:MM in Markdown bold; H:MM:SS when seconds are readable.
**8:51**
